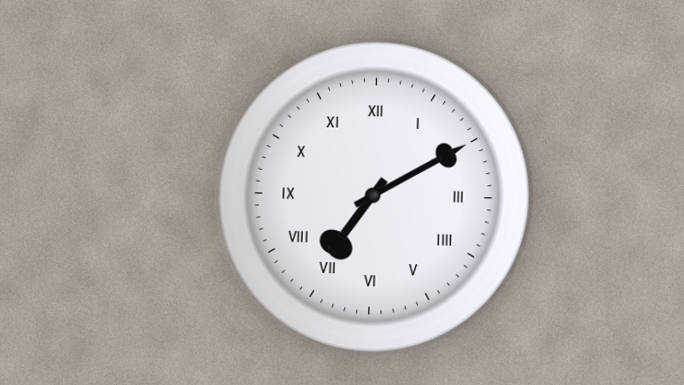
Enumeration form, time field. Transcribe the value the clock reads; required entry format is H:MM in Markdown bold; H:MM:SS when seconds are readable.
**7:10**
